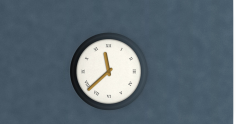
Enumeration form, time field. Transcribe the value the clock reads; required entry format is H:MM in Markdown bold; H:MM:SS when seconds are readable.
**11:38**
